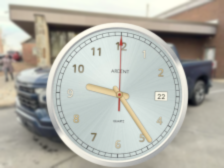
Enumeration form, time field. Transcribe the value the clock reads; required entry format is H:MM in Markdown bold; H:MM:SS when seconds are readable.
**9:24:00**
